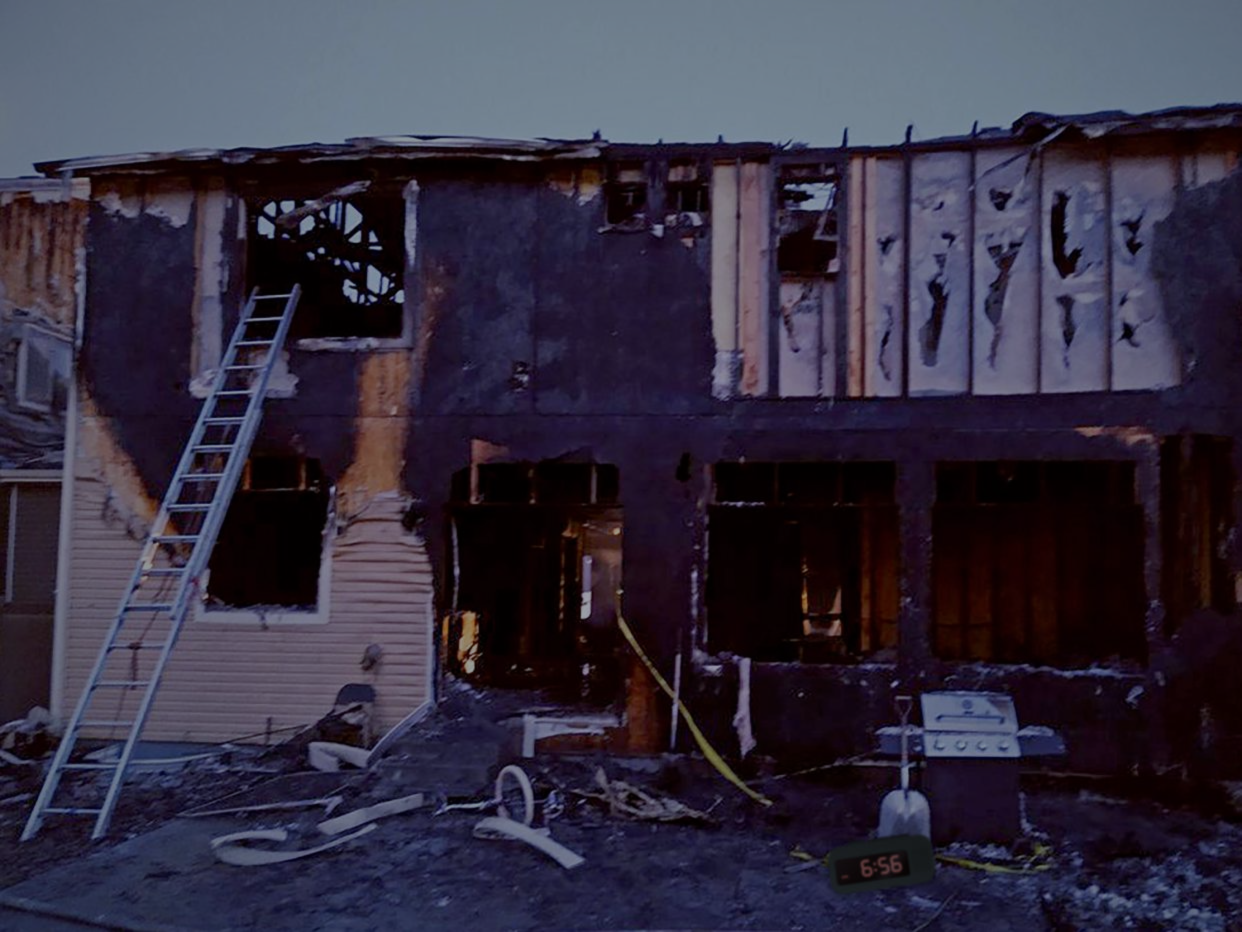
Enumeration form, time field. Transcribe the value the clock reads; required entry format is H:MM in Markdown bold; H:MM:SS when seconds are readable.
**6:56**
